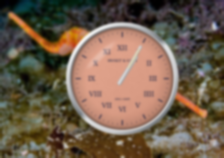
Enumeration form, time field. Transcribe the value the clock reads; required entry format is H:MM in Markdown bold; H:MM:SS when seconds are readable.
**1:05**
